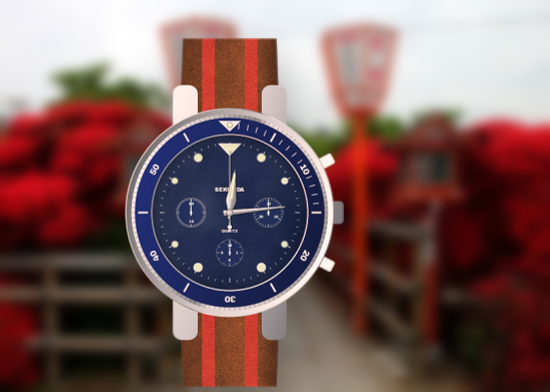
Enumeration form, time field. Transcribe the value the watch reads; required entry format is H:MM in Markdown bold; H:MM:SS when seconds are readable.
**12:14**
